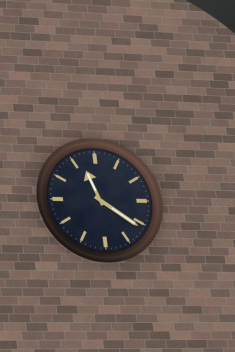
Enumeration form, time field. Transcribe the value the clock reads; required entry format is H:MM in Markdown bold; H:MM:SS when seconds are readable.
**11:21**
